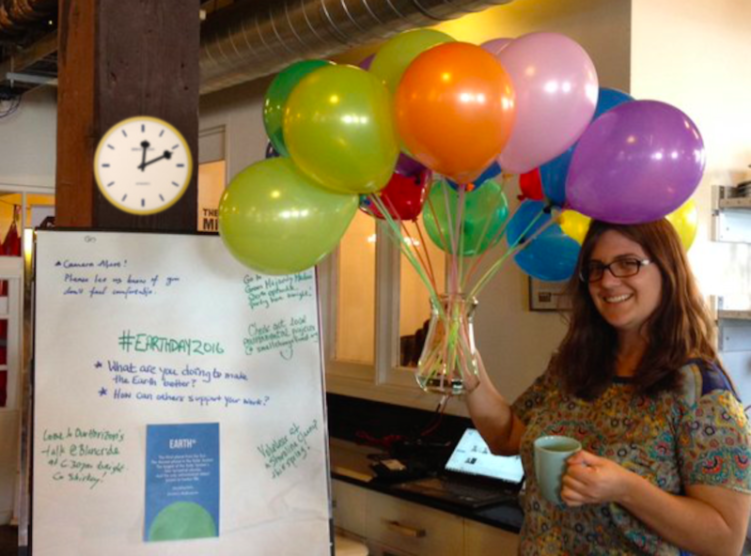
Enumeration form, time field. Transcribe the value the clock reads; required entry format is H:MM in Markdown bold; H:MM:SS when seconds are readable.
**12:11**
